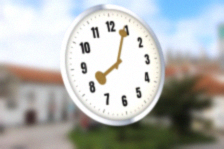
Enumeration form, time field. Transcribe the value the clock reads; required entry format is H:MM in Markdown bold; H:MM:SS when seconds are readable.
**8:04**
